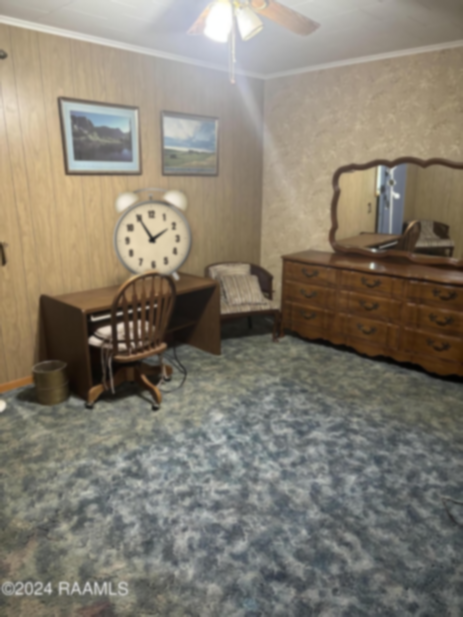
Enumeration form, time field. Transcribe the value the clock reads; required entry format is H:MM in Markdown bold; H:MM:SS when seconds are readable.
**1:55**
